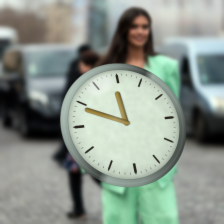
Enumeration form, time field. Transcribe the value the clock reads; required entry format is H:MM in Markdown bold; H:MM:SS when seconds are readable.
**11:49**
